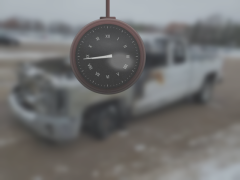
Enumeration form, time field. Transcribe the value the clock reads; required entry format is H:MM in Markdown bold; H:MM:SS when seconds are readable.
**8:44**
